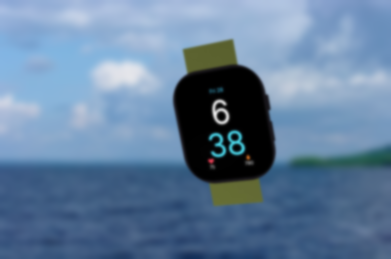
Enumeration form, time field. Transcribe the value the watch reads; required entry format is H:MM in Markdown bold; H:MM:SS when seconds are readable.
**6:38**
